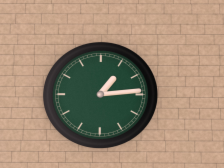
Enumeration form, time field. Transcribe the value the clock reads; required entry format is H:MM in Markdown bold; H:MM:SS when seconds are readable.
**1:14**
